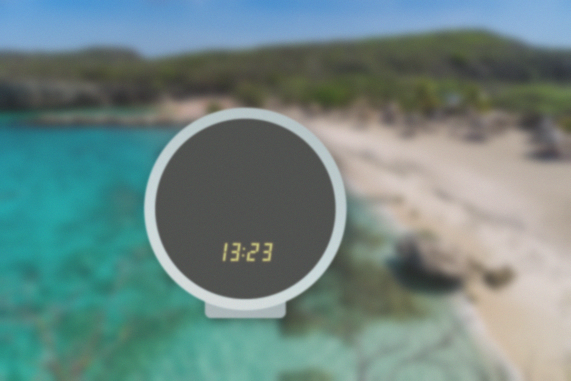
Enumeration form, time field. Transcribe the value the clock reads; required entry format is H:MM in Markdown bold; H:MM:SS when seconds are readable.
**13:23**
